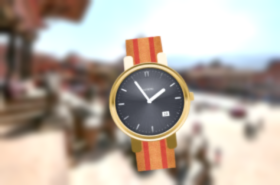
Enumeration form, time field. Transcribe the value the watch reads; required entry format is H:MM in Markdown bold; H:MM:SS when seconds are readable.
**1:55**
